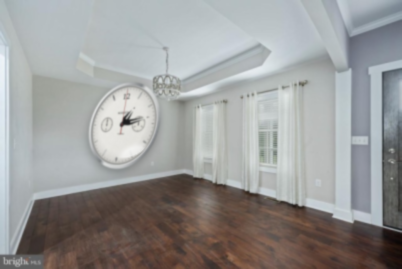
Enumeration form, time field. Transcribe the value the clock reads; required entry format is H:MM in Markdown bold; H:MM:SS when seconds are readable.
**1:13**
